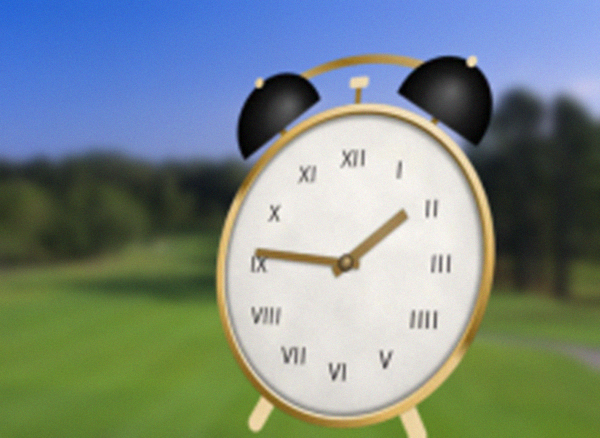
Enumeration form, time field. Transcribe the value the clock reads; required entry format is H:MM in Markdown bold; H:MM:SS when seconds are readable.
**1:46**
